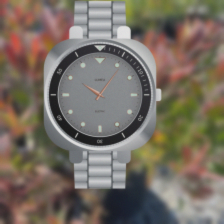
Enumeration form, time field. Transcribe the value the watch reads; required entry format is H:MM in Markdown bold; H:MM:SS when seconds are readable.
**10:06**
